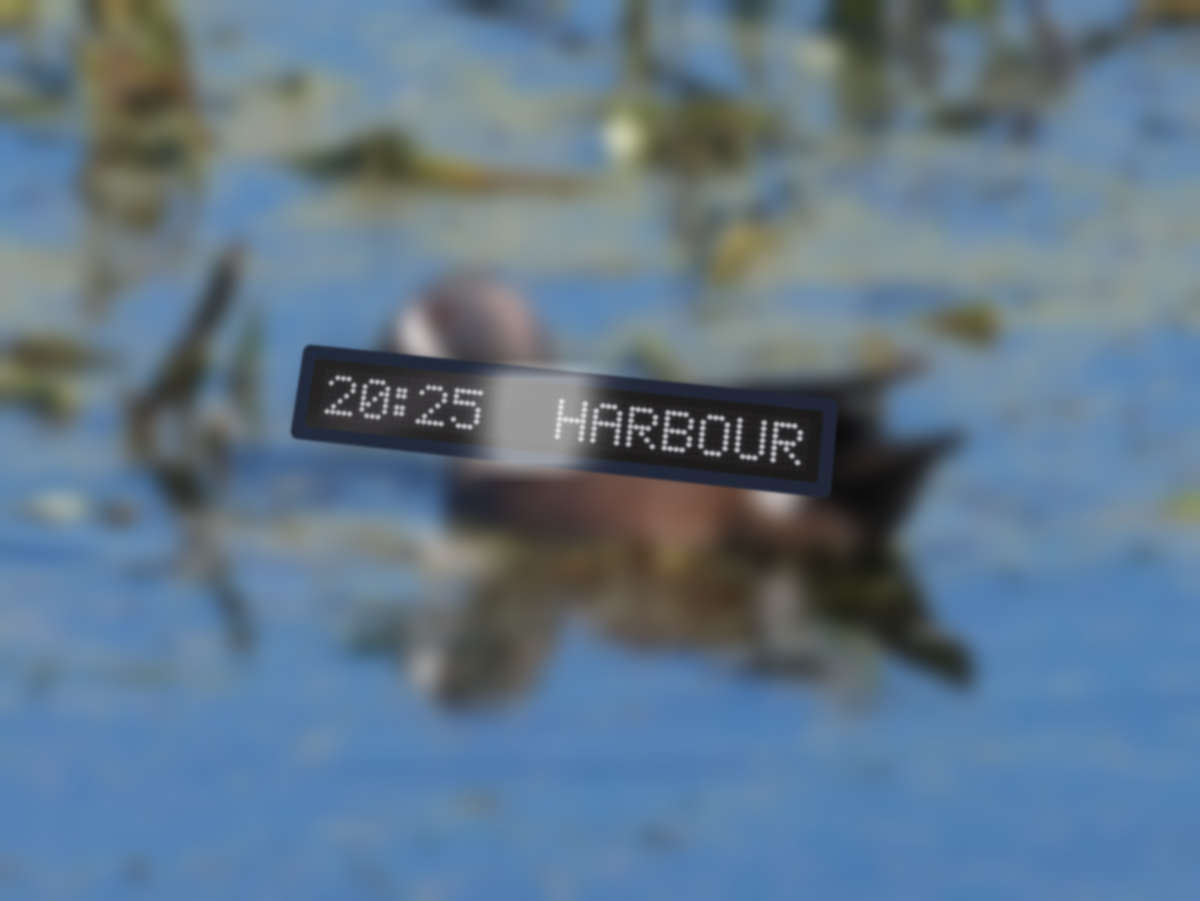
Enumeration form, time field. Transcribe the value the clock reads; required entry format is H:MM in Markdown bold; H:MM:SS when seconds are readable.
**20:25**
